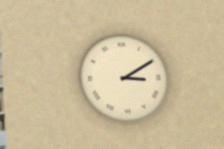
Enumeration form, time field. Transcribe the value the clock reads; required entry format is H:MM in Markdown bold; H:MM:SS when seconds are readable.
**3:10**
